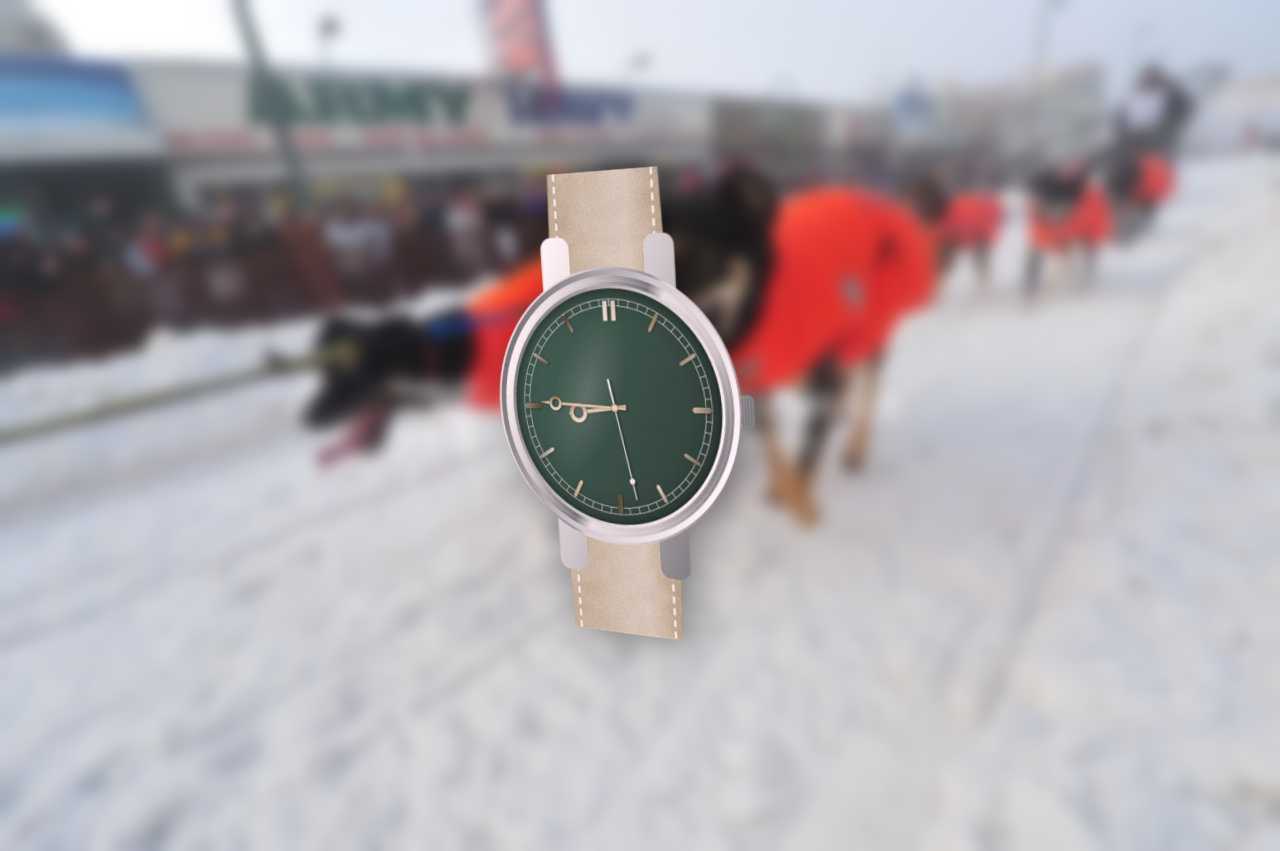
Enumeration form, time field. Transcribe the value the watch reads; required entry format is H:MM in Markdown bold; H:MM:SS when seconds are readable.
**8:45:28**
